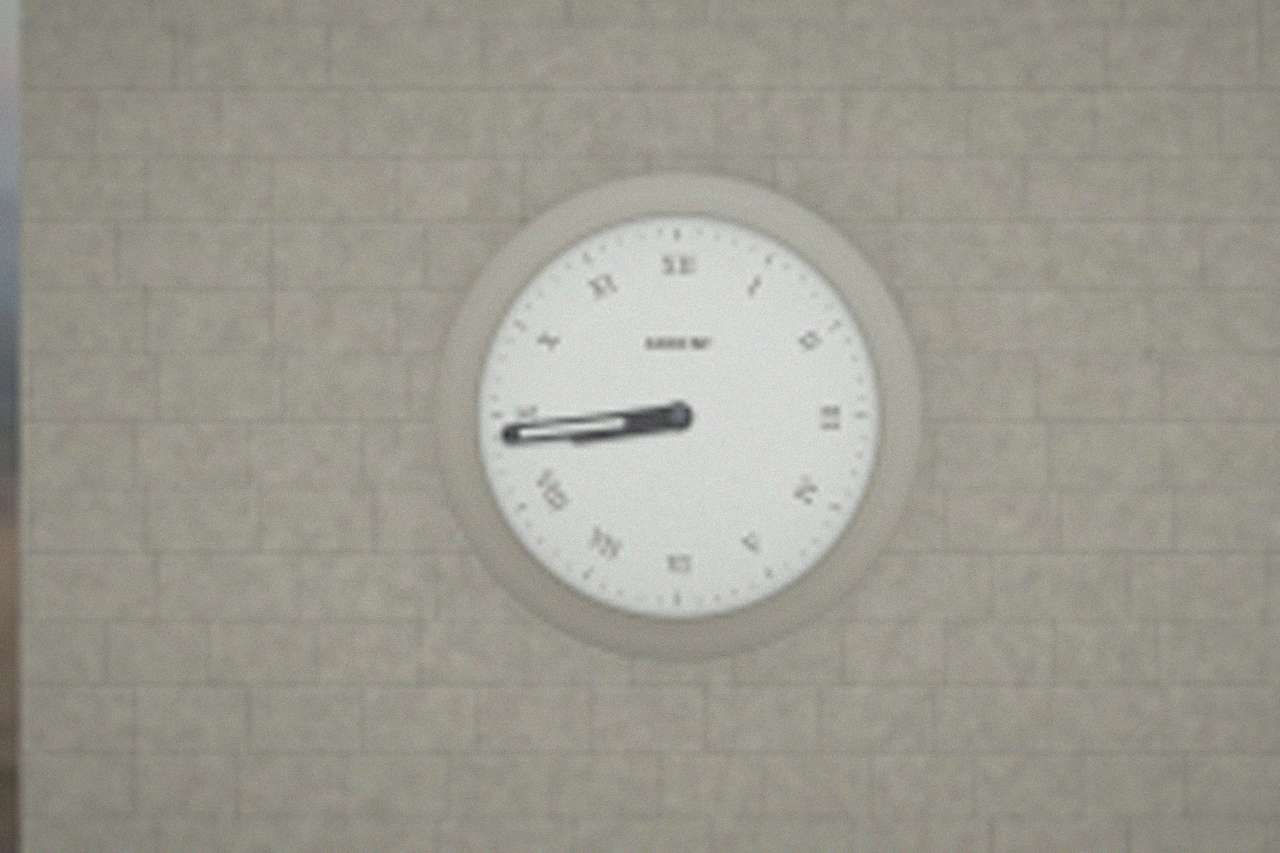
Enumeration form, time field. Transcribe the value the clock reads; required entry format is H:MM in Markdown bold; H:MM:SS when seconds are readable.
**8:44**
